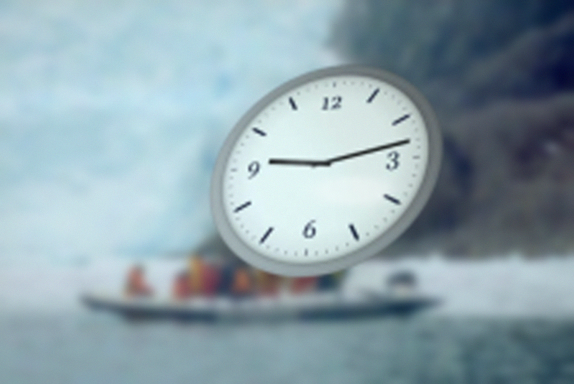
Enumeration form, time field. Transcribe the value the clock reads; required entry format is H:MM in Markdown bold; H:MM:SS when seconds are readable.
**9:13**
